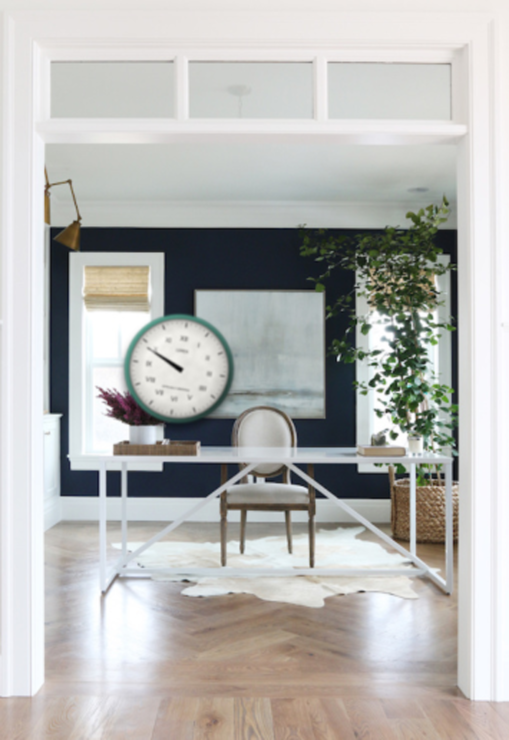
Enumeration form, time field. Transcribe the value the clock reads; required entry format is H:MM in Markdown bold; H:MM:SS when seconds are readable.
**9:49**
